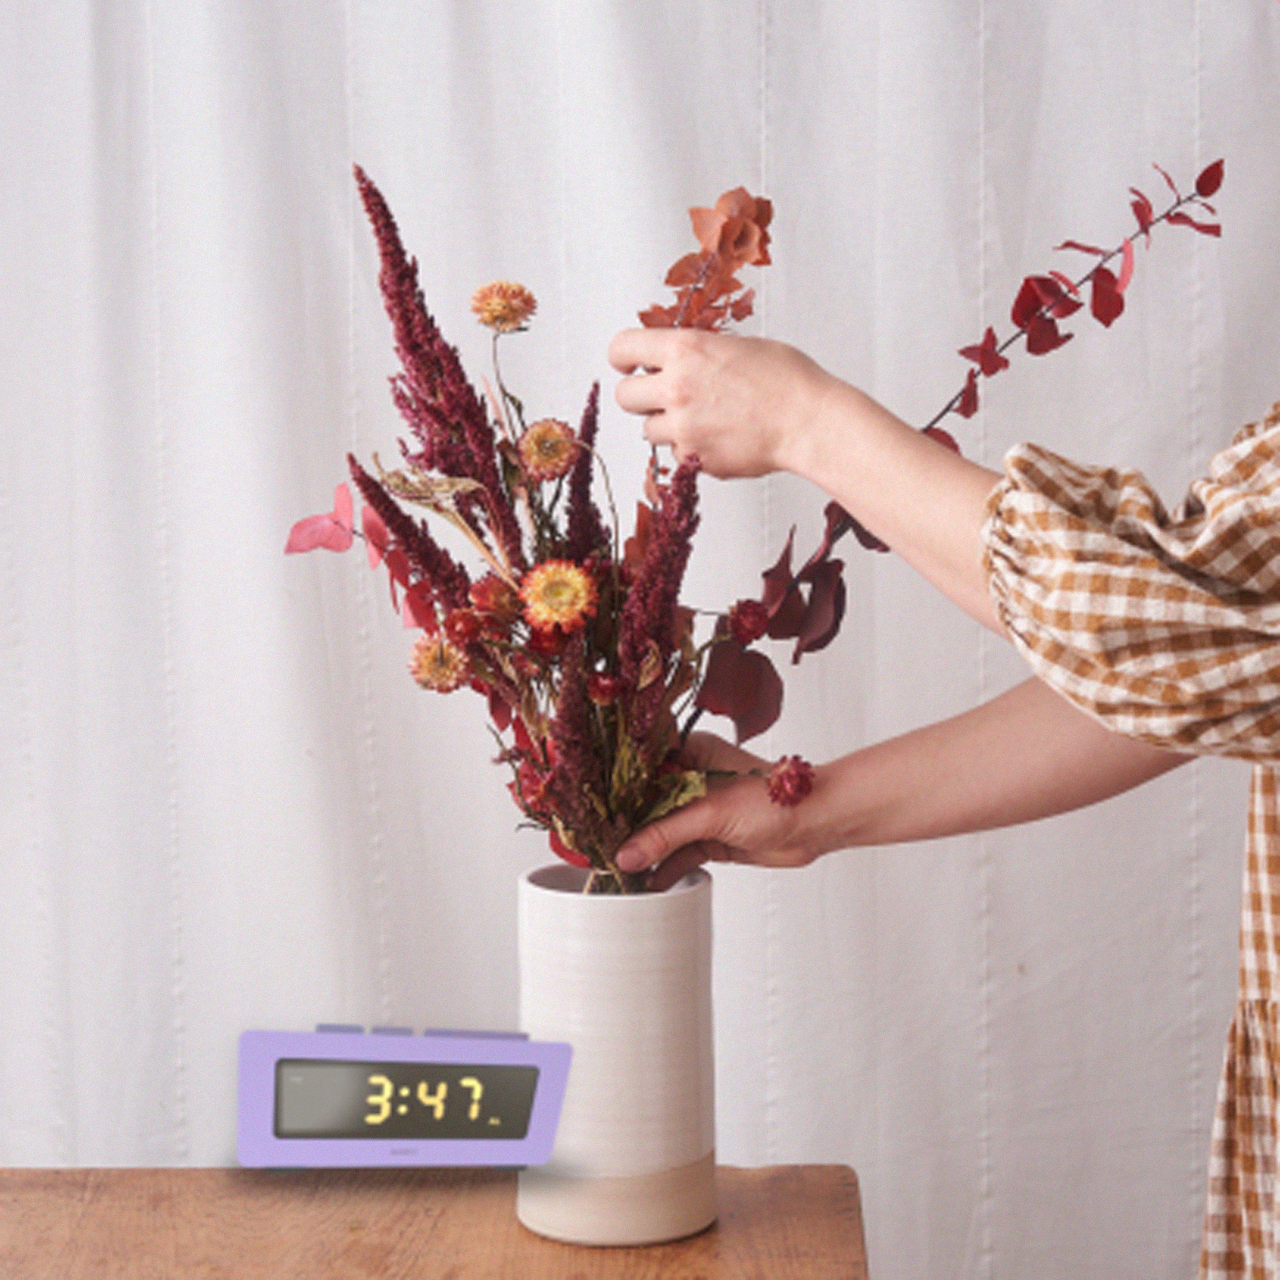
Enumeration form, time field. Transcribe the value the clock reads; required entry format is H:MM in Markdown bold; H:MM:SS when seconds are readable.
**3:47**
